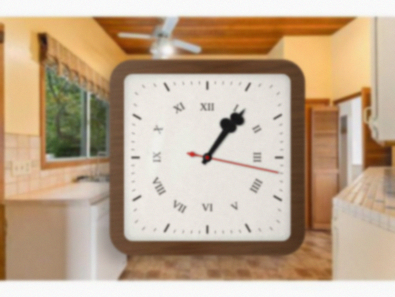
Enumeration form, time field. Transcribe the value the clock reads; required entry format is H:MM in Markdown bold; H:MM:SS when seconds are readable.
**1:06:17**
